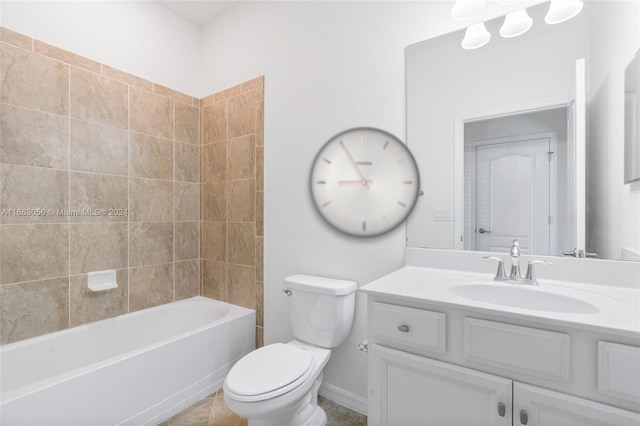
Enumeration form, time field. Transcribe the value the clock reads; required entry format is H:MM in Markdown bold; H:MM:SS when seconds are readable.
**8:55**
